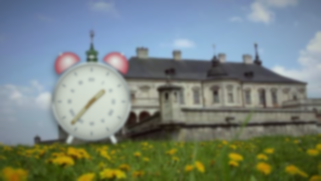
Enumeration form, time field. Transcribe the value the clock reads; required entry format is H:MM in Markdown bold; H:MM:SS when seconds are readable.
**1:37**
